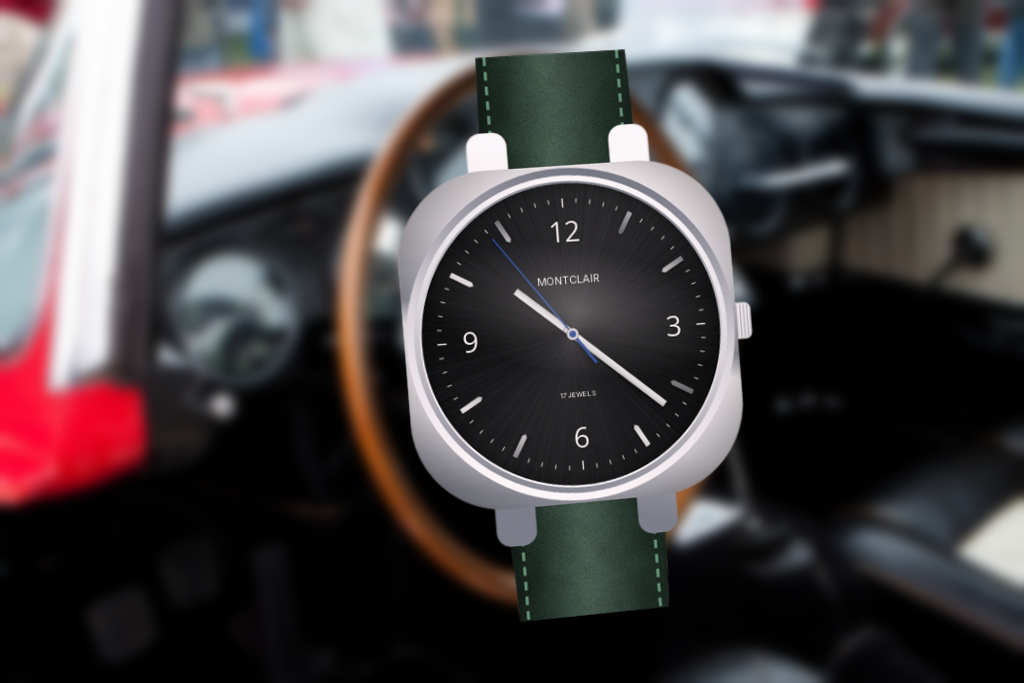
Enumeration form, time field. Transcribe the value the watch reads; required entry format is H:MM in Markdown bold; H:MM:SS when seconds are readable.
**10:21:54**
